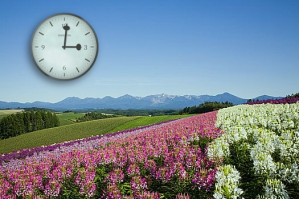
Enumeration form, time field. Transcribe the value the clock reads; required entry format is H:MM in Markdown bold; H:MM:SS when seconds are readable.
**3:01**
